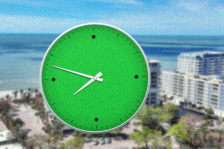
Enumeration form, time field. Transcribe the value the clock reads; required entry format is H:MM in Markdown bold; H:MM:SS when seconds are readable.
**7:48**
